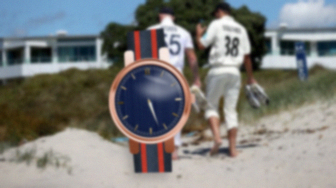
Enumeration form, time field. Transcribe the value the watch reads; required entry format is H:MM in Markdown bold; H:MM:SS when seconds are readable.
**5:27**
